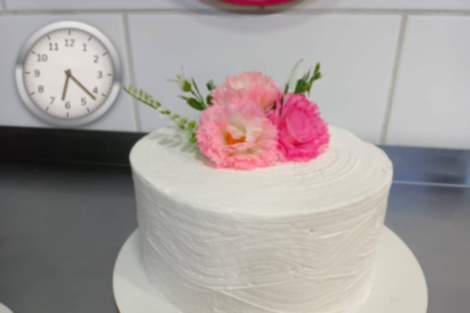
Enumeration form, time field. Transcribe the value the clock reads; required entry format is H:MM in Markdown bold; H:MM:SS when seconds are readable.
**6:22**
